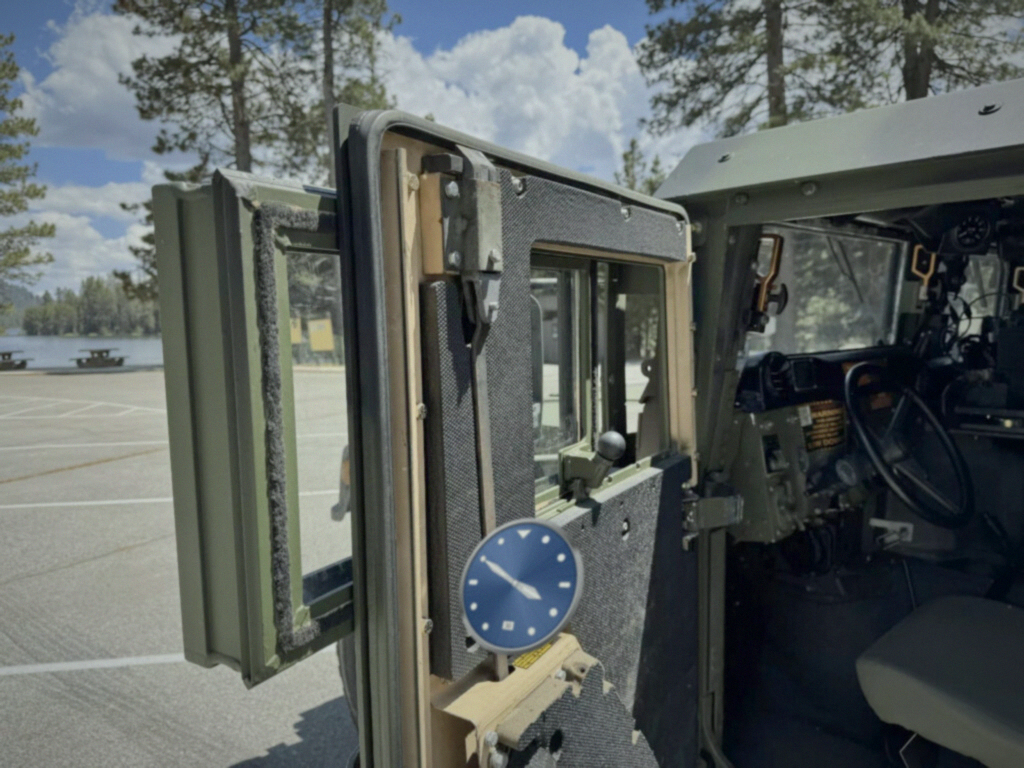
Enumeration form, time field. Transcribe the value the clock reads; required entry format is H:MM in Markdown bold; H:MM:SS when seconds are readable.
**3:50**
